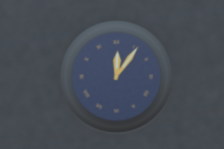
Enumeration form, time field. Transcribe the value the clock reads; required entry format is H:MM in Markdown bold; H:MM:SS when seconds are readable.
**12:06**
